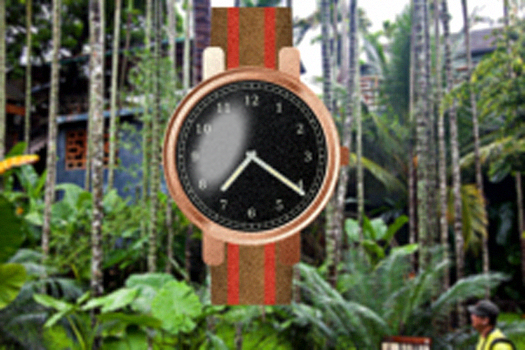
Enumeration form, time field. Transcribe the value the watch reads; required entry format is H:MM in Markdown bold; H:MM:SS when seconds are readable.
**7:21**
